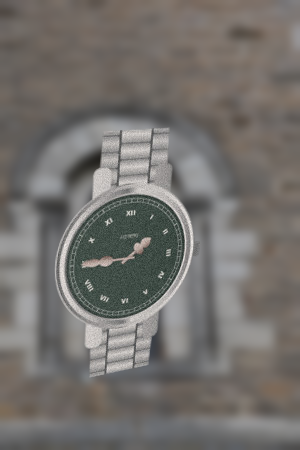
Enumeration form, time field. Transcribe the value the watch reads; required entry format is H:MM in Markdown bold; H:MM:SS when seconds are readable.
**1:45**
